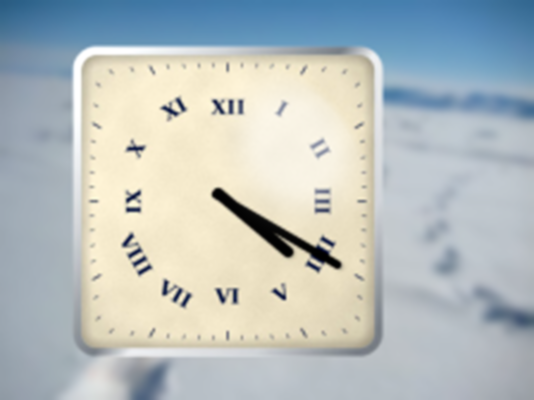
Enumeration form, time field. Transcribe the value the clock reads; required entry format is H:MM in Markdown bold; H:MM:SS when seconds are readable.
**4:20**
